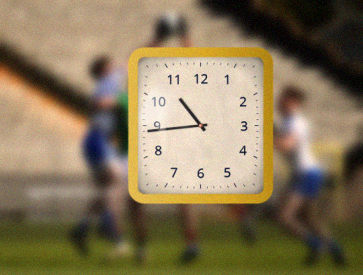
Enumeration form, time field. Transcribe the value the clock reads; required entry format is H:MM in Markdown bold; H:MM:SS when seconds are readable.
**10:44**
